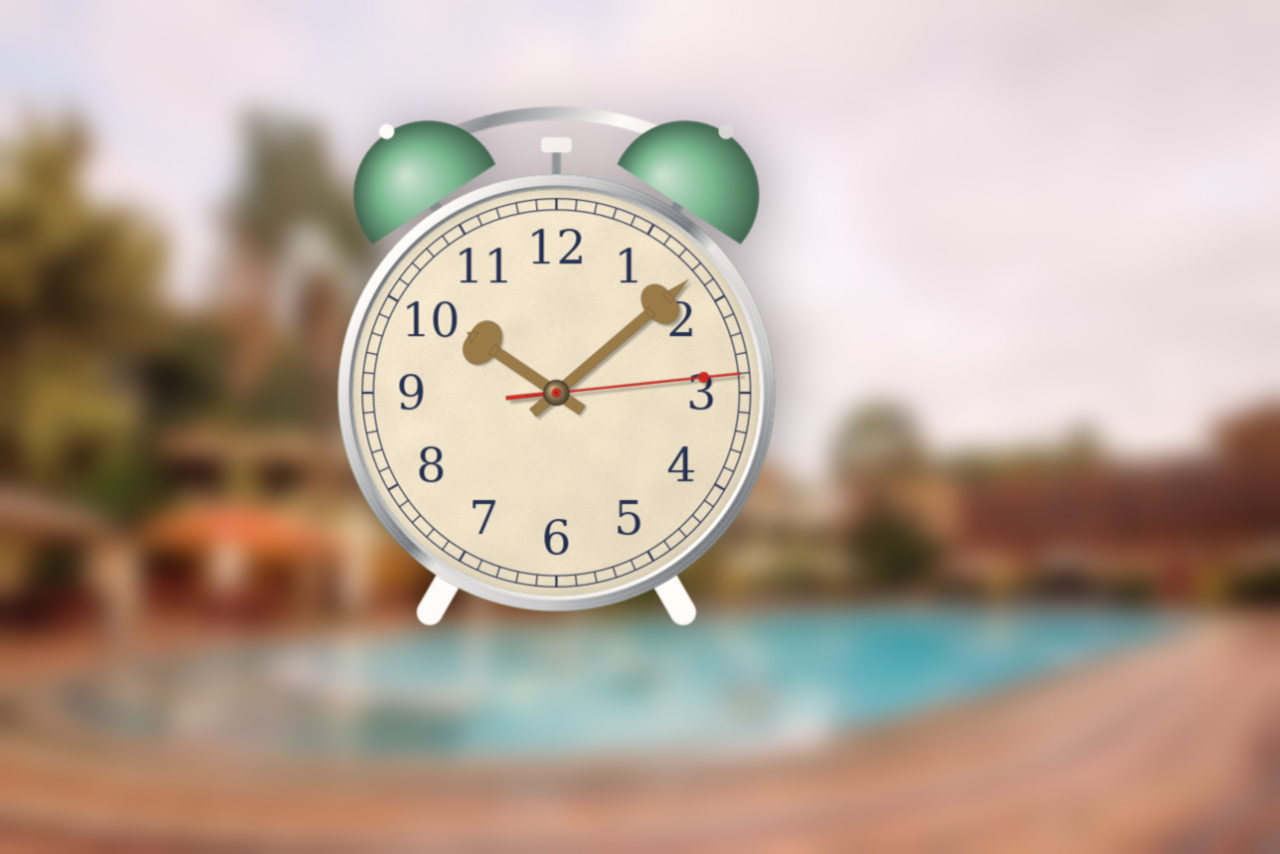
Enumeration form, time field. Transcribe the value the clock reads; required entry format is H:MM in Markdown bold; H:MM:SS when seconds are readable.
**10:08:14**
